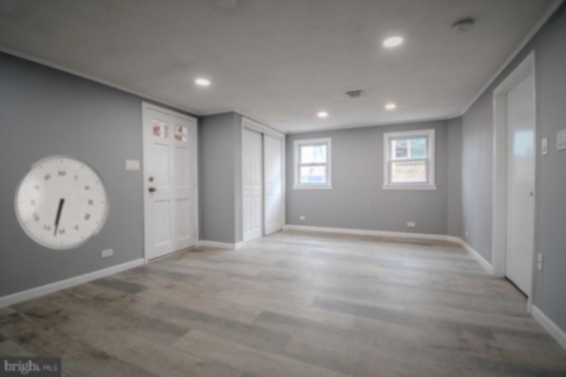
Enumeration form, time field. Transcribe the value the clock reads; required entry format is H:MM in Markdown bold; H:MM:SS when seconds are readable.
**6:32**
